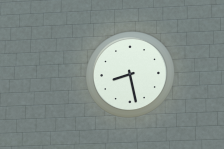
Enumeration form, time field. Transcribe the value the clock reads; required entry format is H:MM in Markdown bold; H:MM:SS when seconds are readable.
**8:28**
